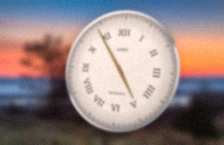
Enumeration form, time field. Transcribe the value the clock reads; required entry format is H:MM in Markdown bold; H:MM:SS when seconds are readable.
**4:54**
